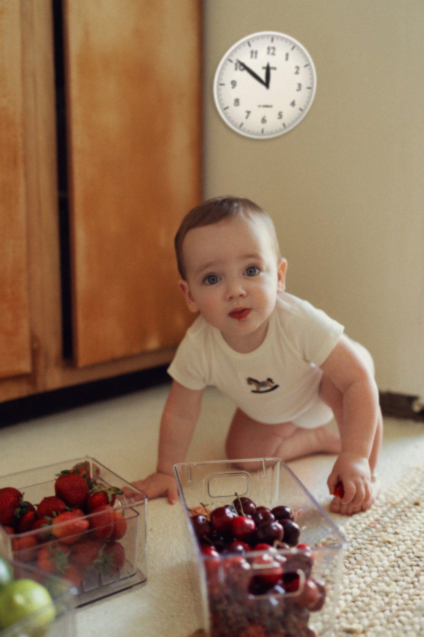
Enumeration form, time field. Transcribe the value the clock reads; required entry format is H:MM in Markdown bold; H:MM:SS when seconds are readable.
**11:51**
